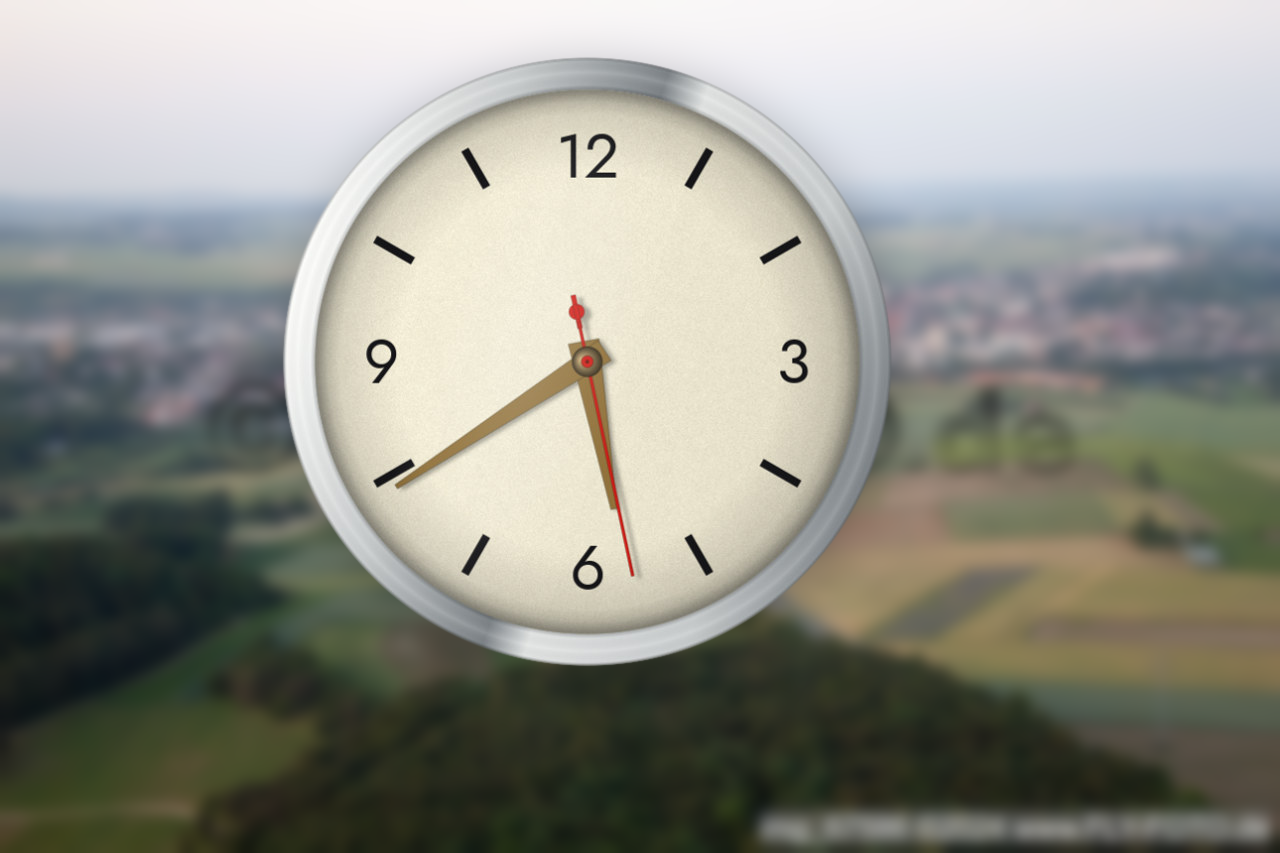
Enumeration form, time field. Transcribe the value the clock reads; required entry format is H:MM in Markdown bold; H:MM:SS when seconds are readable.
**5:39:28**
